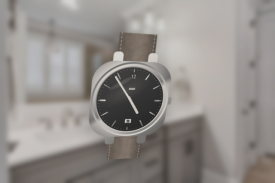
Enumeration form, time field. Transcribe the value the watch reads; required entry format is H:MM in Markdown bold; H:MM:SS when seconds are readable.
**4:54**
